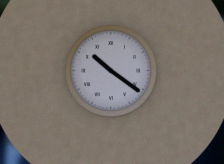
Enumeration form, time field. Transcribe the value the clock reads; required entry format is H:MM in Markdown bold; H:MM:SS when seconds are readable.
**10:21**
